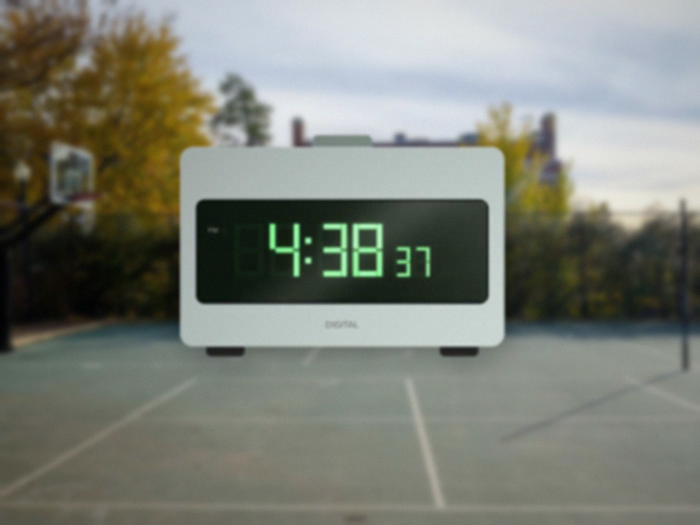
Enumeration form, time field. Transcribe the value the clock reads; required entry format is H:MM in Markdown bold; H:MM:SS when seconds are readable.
**4:38:37**
